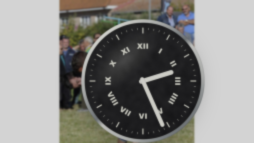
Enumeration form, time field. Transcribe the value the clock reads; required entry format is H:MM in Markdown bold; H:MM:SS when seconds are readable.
**2:26**
